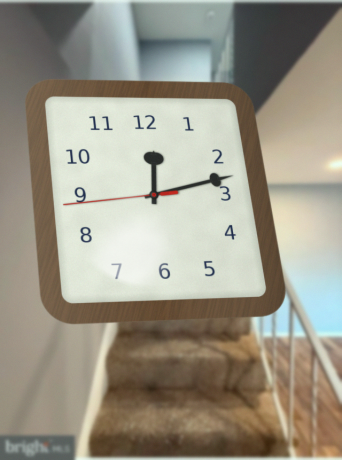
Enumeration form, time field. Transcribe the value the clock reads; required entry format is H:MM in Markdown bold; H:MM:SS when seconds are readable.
**12:12:44**
